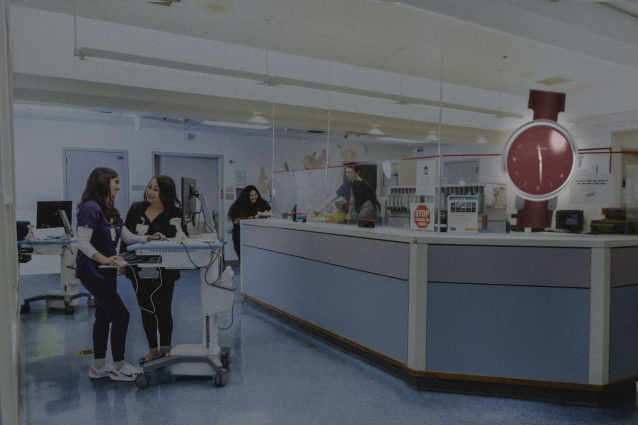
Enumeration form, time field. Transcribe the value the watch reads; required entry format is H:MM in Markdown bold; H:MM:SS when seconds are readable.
**11:29**
